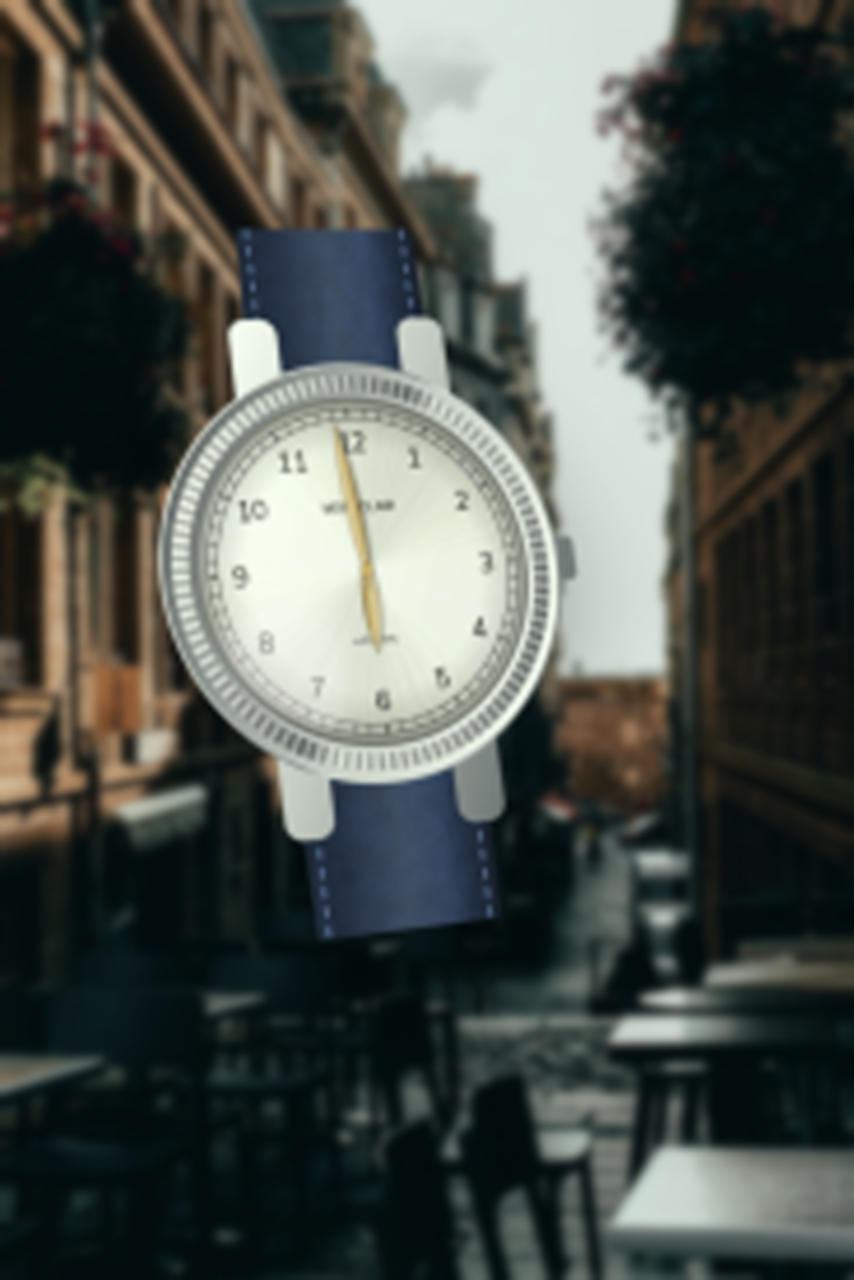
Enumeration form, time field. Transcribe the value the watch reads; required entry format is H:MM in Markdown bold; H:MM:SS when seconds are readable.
**5:59**
